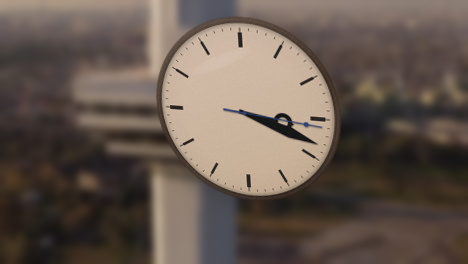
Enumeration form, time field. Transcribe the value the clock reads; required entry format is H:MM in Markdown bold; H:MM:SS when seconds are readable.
**3:18:16**
